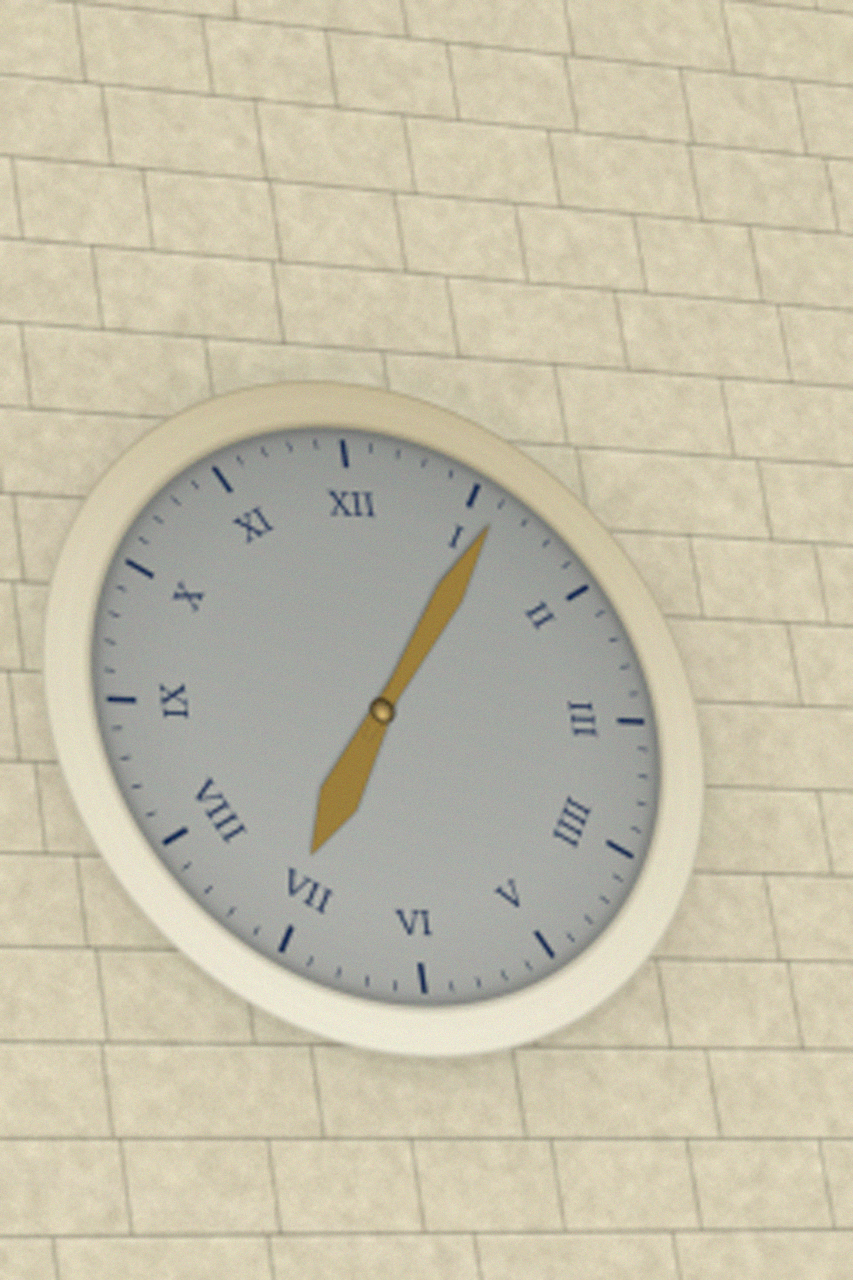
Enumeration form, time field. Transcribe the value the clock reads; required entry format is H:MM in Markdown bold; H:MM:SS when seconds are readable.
**7:06**
